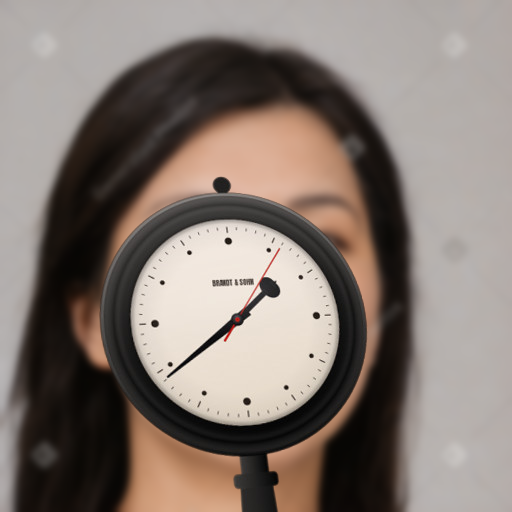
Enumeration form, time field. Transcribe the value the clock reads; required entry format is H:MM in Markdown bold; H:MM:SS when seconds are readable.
**1:39:06**
